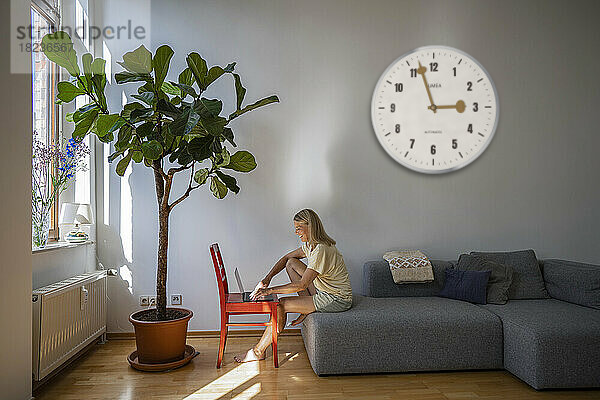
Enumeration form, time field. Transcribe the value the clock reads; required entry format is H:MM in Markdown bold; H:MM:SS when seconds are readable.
**2:57**
